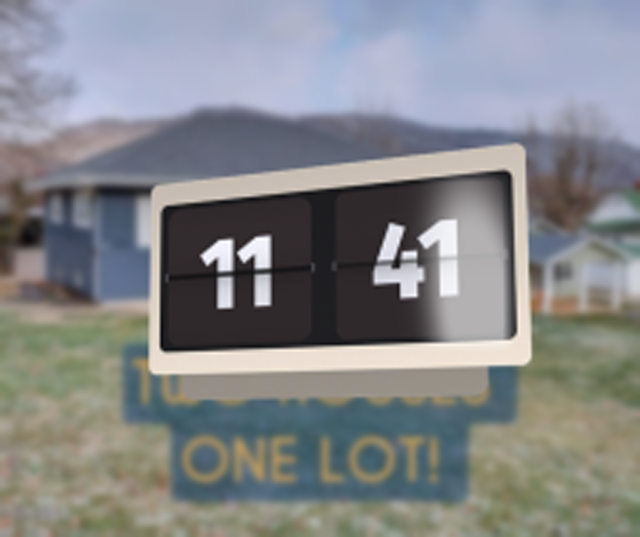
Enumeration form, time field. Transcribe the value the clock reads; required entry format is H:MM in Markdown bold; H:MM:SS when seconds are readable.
**11:41**
